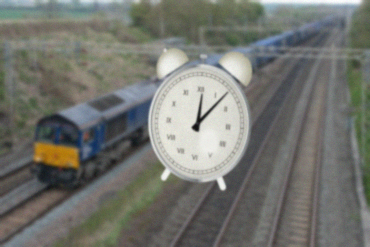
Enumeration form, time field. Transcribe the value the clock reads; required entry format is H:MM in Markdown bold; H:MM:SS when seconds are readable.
**12:07**
